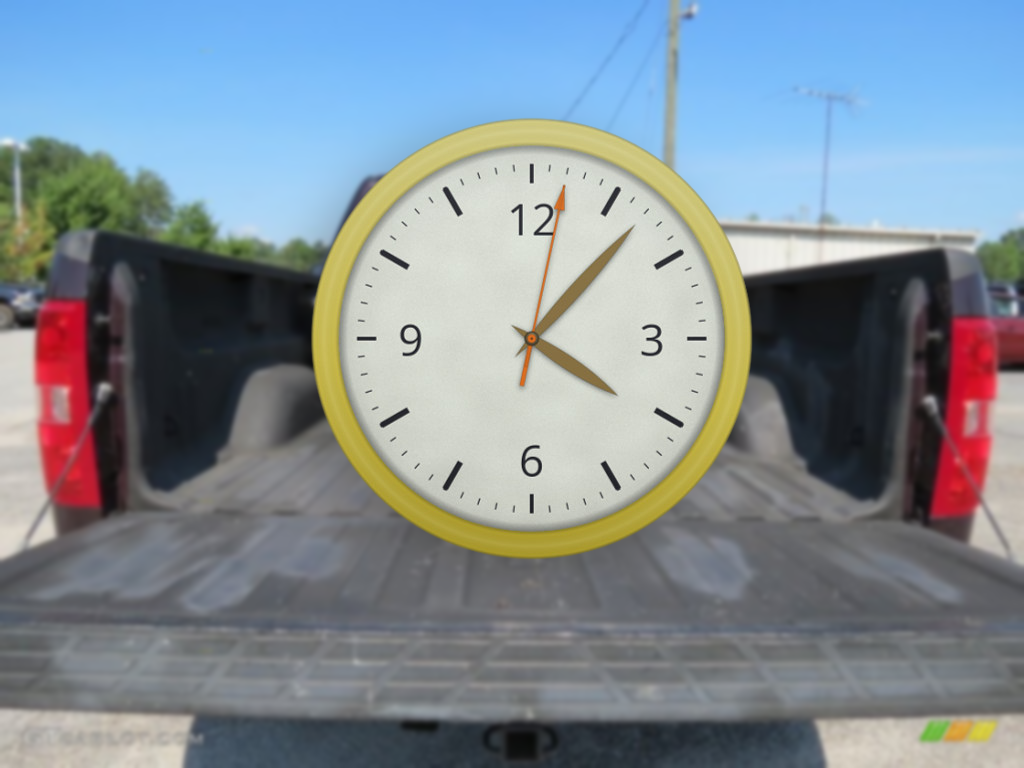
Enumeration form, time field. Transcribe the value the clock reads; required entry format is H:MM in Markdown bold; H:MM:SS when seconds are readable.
**4:07:02**
